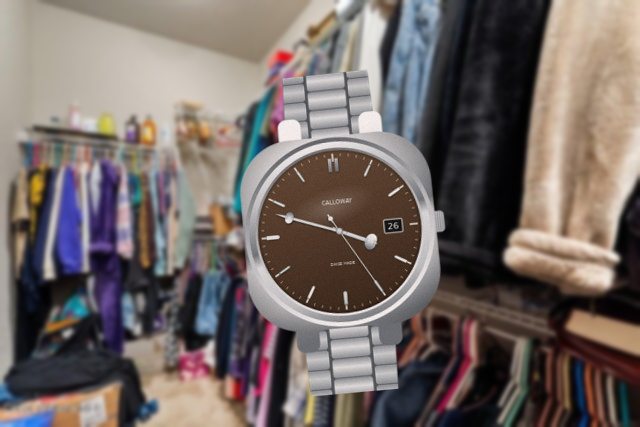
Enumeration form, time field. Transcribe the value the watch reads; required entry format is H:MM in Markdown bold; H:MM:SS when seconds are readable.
**3:48:25**
